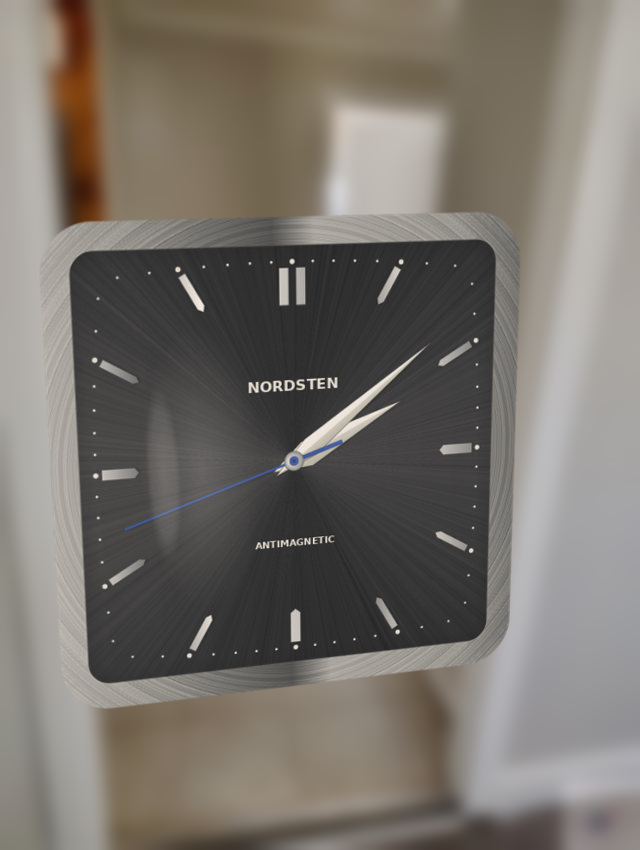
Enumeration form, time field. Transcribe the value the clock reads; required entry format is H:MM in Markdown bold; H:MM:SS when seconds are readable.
**2:08:42**
